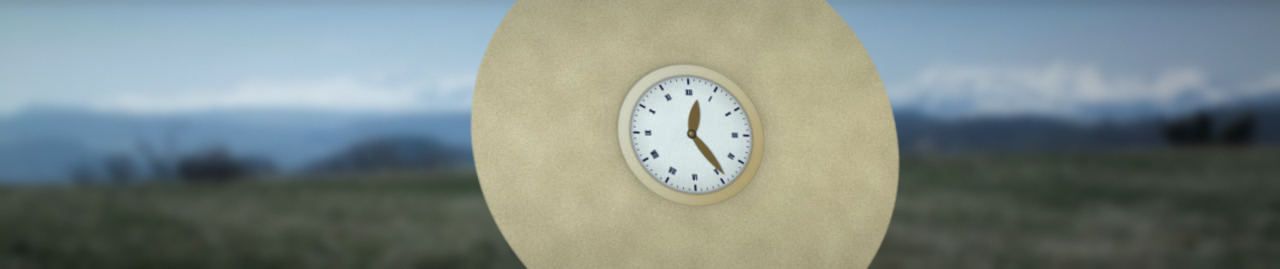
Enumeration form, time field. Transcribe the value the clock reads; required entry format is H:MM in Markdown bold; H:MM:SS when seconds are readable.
**12:24**
